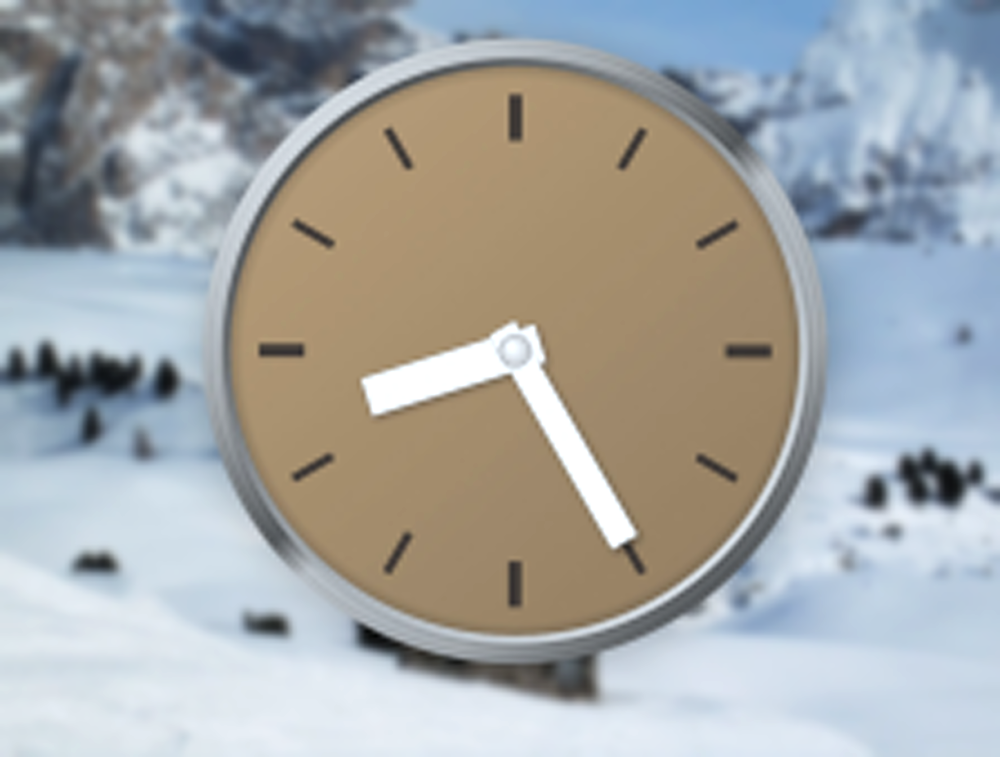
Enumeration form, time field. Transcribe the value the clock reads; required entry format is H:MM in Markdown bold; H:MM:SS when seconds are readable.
**8:25**
